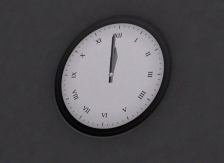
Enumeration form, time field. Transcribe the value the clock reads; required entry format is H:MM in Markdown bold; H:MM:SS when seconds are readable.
**11:59**
